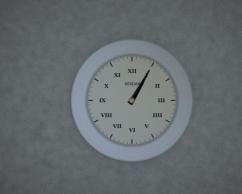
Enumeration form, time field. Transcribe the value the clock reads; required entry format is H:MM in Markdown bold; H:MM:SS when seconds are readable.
**1:05**
